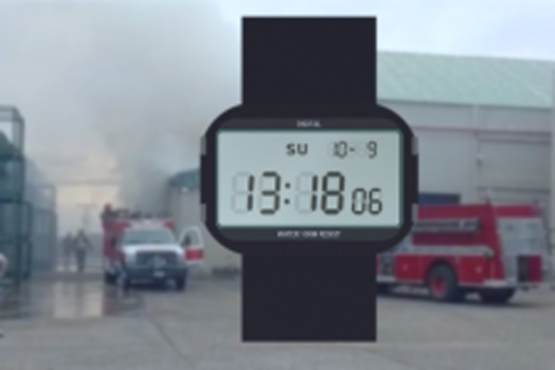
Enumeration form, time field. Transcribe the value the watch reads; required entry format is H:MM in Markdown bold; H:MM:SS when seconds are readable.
**13:18:06**
